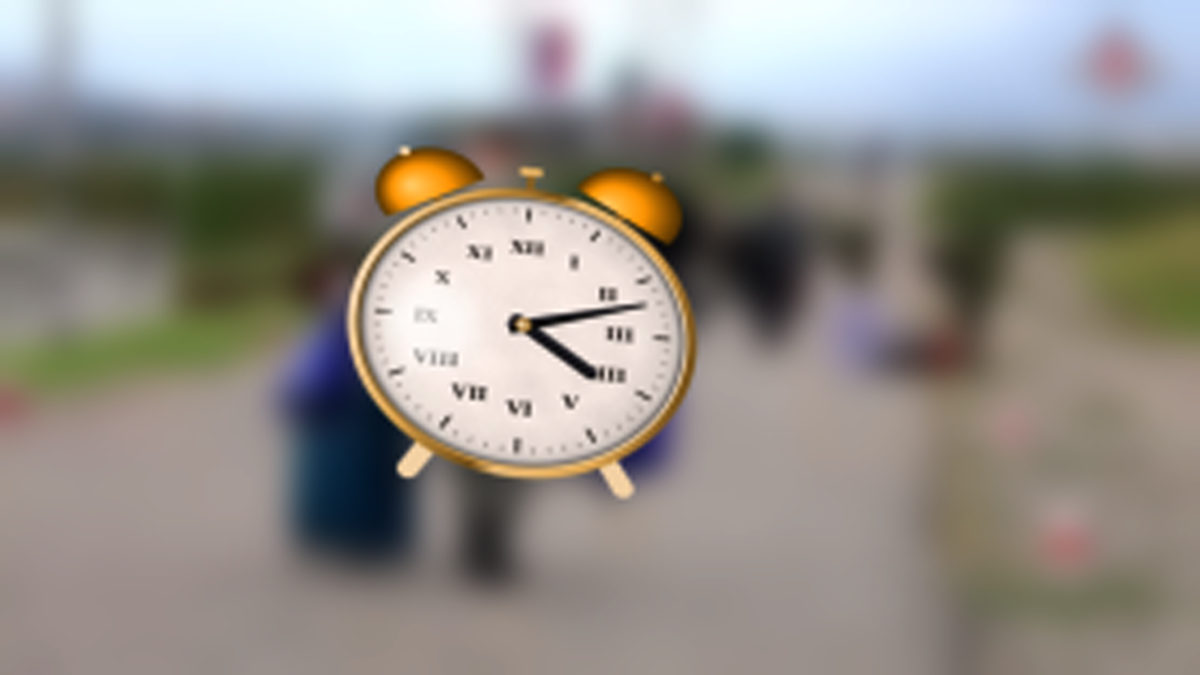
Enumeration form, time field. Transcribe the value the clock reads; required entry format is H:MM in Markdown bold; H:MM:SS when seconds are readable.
**4:12**
